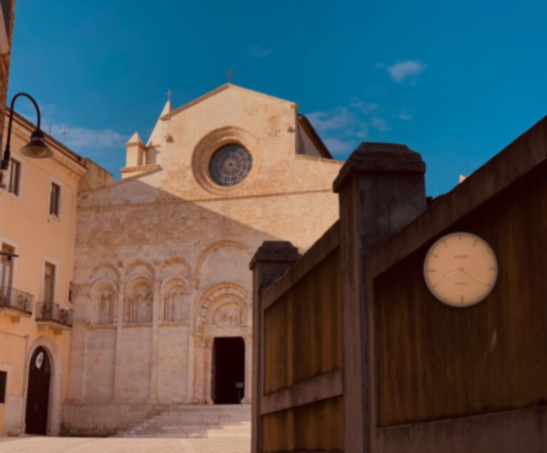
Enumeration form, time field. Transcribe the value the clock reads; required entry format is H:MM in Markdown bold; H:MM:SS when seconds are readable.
**8:20**
